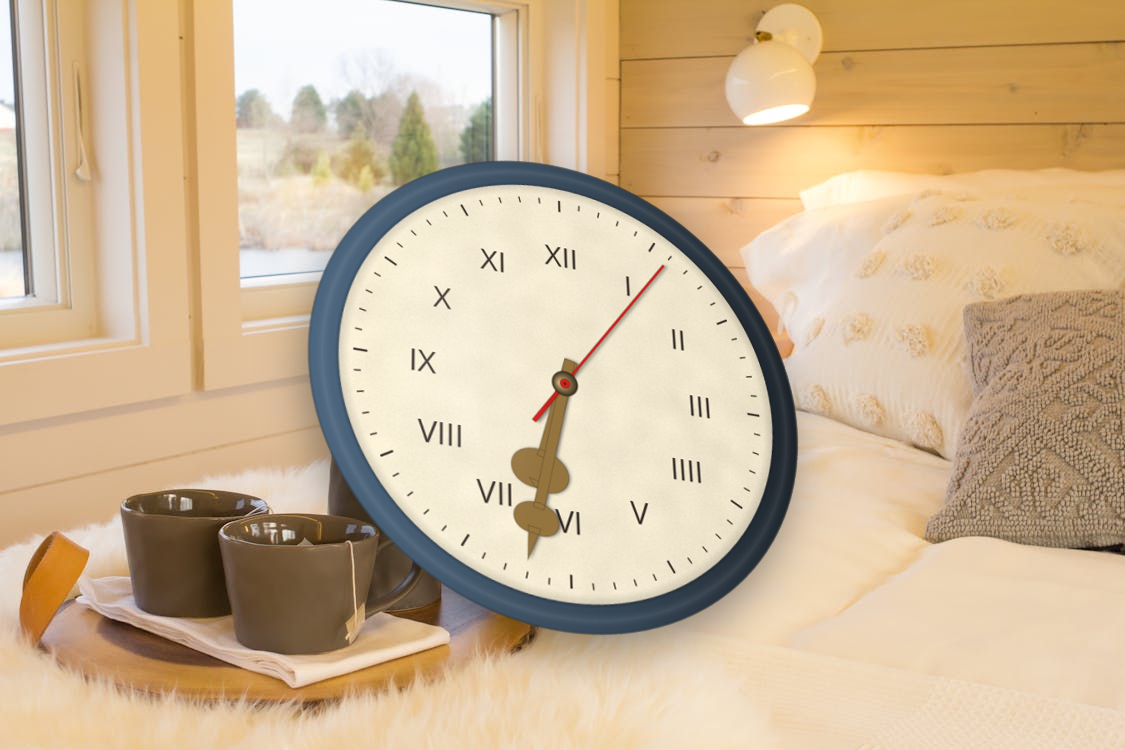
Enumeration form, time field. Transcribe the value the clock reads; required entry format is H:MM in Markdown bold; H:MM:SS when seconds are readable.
**6:32:06**
